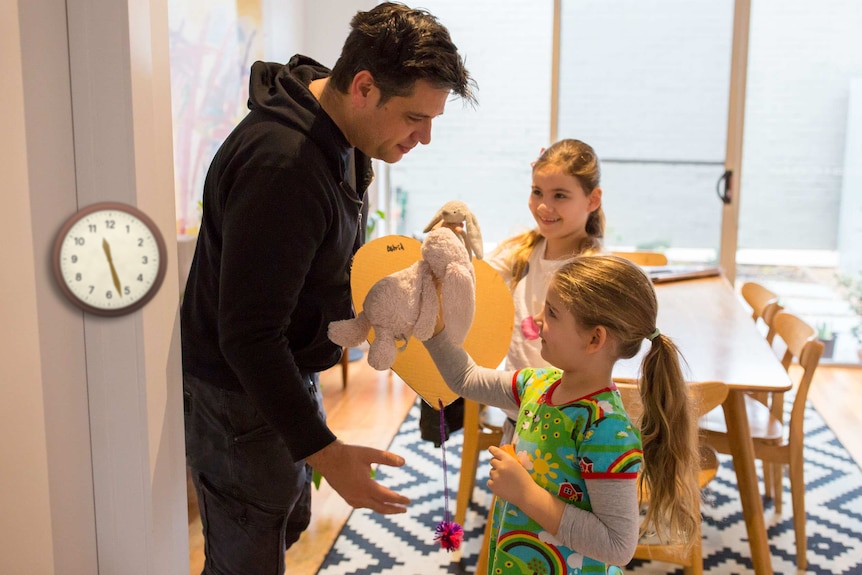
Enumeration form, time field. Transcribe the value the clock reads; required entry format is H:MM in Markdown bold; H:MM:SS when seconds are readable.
**11:27**
